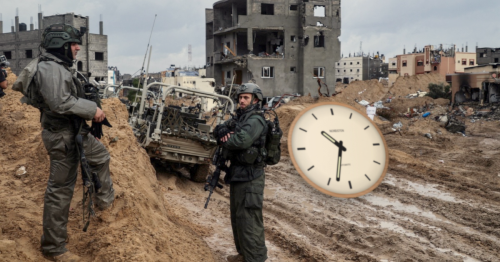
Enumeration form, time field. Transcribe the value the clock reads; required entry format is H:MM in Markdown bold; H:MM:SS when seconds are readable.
**10:33**
